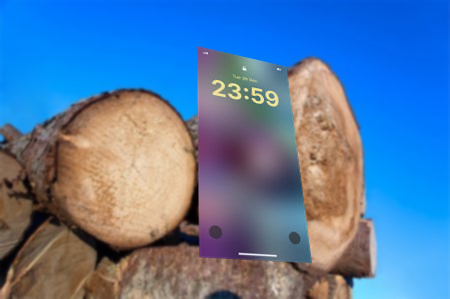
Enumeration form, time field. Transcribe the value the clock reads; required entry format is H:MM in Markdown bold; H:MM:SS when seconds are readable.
**23:59**
